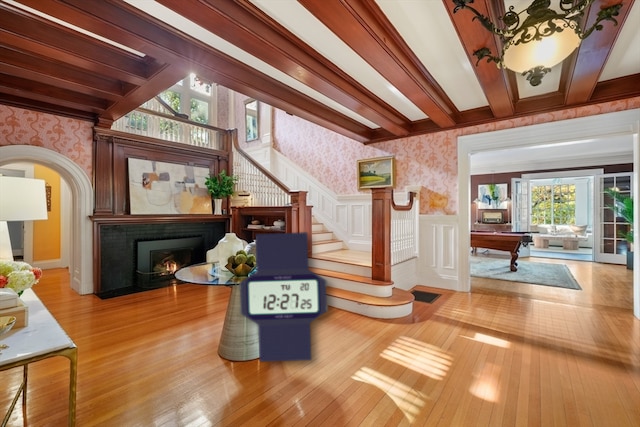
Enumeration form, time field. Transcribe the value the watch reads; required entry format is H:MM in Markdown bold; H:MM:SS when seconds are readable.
**12:27**
